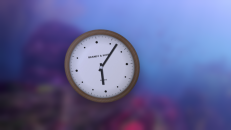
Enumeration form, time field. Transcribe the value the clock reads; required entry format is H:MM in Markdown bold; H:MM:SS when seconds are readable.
**6:07**
